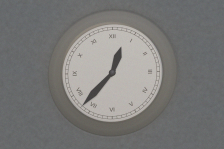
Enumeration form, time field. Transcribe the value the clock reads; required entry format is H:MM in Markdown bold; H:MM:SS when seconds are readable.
**12:37**
